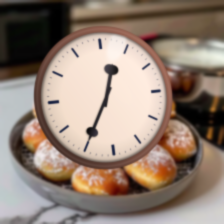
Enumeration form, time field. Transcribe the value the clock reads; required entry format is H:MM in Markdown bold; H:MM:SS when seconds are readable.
**12:35**
